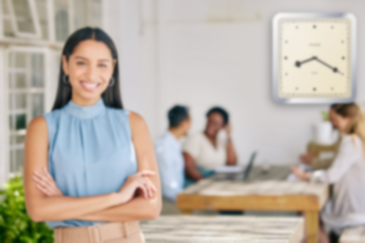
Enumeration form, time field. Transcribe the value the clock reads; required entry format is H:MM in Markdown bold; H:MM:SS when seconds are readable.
**8:20**
